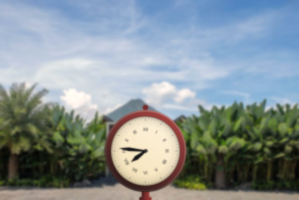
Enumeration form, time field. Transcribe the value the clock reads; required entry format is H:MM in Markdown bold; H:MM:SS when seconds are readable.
**7:46**
